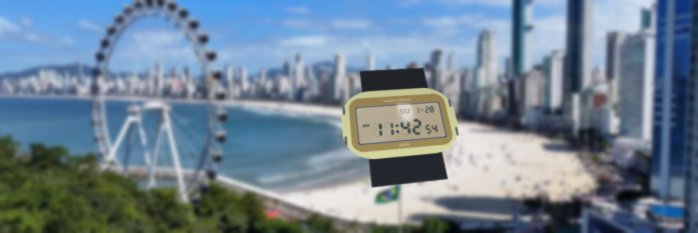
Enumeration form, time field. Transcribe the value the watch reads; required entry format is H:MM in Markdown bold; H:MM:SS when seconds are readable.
**11:42:54**
